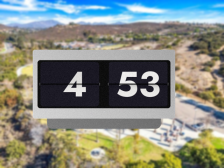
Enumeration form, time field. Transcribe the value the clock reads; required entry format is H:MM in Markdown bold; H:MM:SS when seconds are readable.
**4:53**
